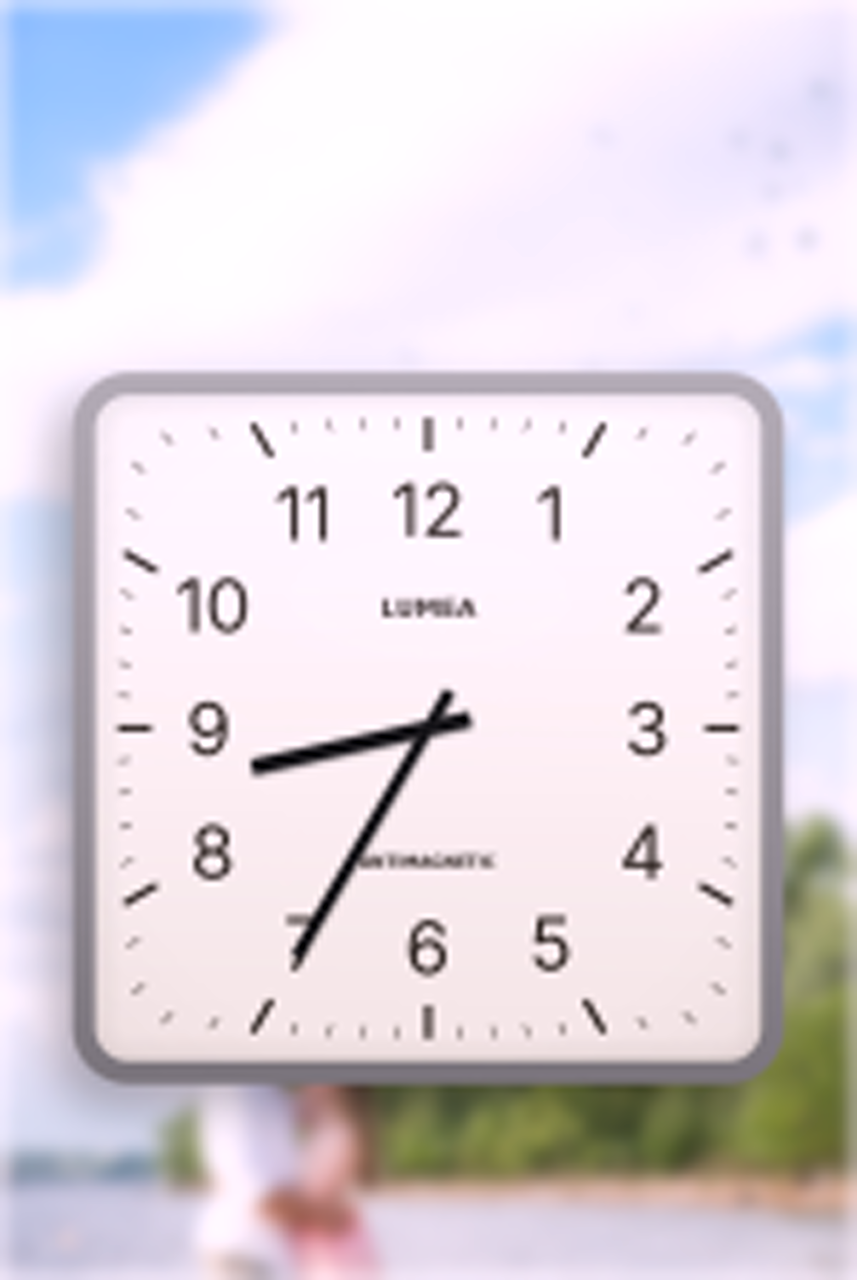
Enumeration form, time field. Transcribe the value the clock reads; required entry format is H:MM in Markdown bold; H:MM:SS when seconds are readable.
**8:35**
